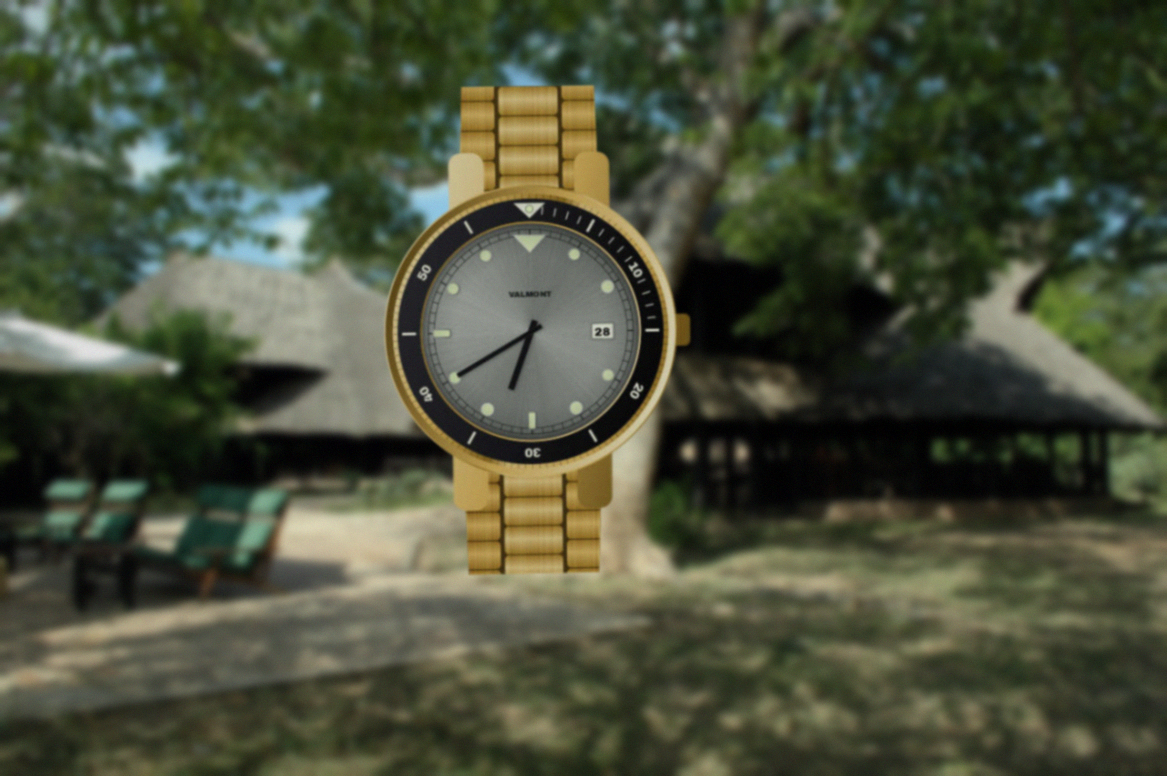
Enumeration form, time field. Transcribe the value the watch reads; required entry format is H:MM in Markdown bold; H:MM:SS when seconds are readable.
**6:40**
